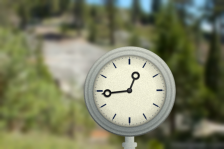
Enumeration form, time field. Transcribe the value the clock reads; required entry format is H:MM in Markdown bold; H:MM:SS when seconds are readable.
**12:44**
